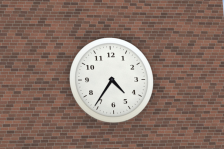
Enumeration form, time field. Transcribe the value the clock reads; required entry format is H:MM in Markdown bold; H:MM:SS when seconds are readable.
**4:36**
